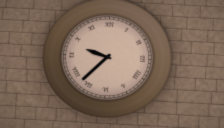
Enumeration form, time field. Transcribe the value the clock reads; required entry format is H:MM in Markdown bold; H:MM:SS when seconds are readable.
**9:37**
